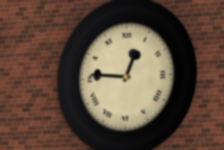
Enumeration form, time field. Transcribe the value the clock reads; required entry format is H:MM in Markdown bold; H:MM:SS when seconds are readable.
**12:46**
